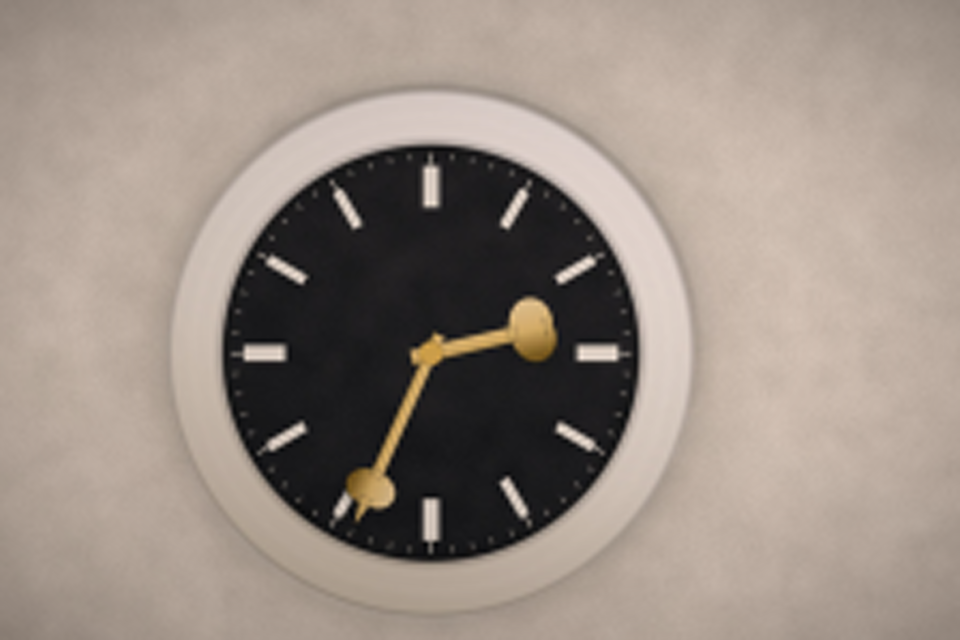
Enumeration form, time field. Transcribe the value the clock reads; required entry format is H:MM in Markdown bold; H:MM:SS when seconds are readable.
**2:34**
